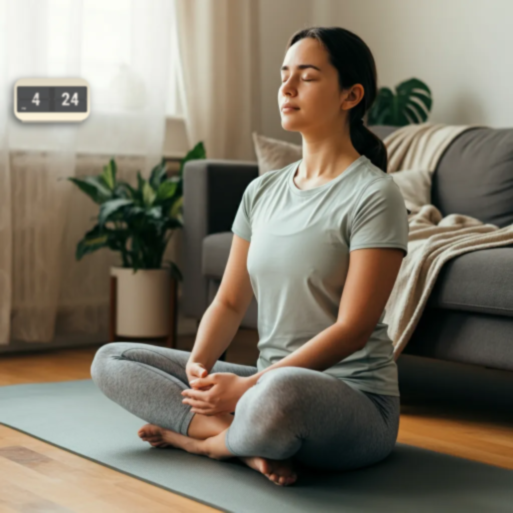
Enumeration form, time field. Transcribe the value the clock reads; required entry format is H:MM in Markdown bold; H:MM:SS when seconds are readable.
**4:24**
